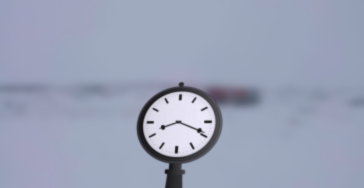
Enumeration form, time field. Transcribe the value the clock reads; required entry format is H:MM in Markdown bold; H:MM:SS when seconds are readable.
**8:19**
